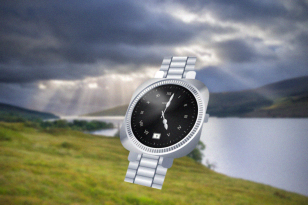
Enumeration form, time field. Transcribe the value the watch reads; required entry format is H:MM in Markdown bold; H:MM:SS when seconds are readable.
**5:02**
